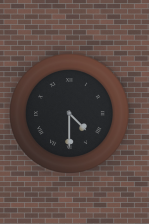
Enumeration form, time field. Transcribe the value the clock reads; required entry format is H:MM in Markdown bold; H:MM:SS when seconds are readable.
**4:30**
